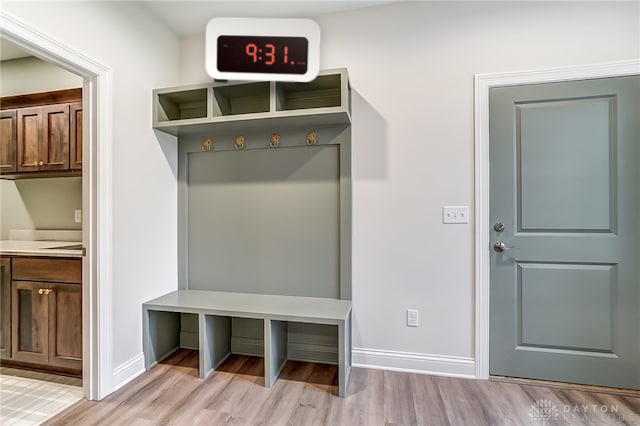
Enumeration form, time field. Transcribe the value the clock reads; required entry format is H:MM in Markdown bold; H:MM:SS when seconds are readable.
**9:31**
